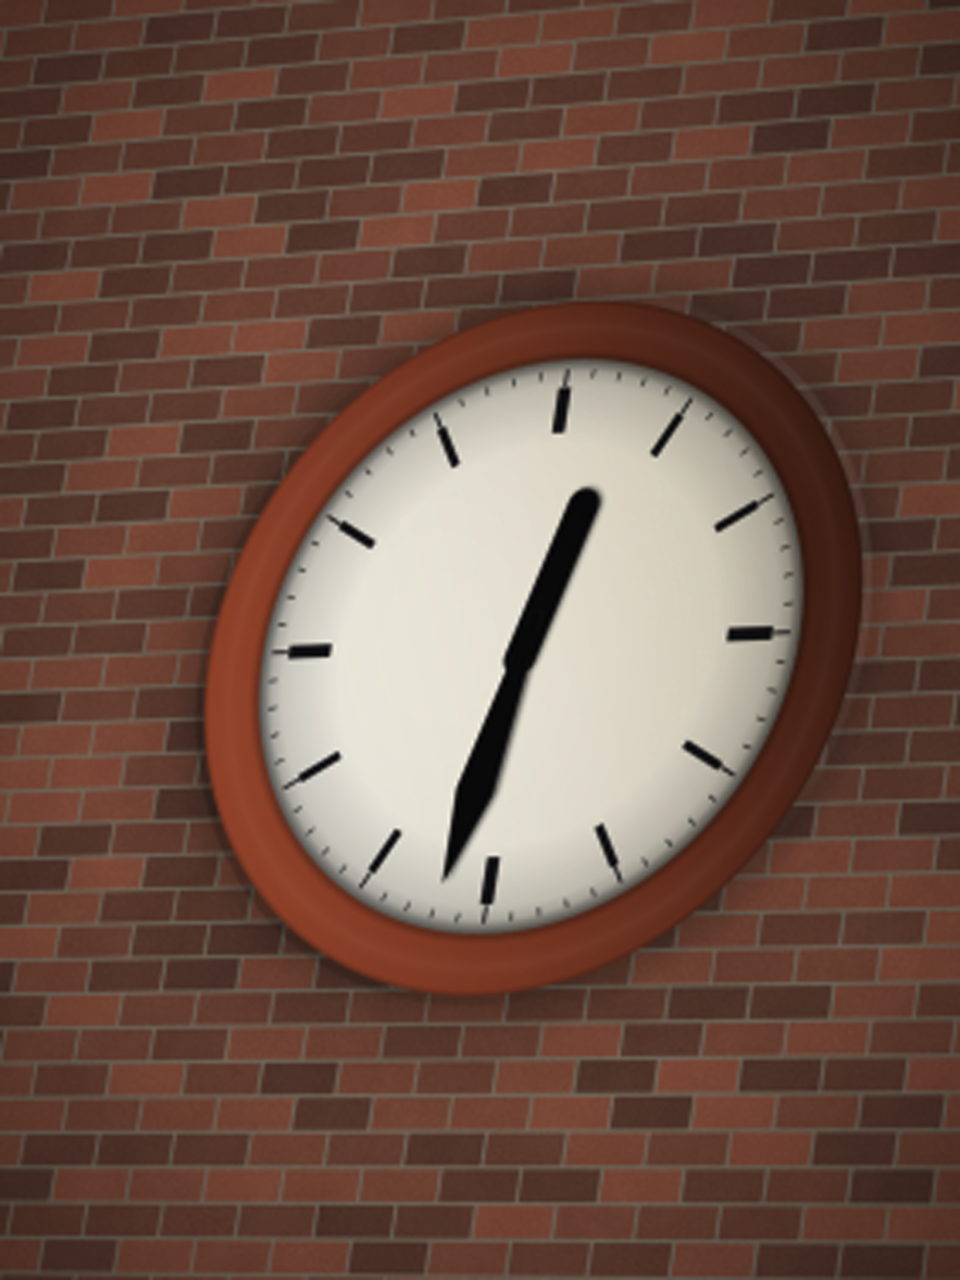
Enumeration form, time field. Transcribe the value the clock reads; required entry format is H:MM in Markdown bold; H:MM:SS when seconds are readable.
**12:32**
